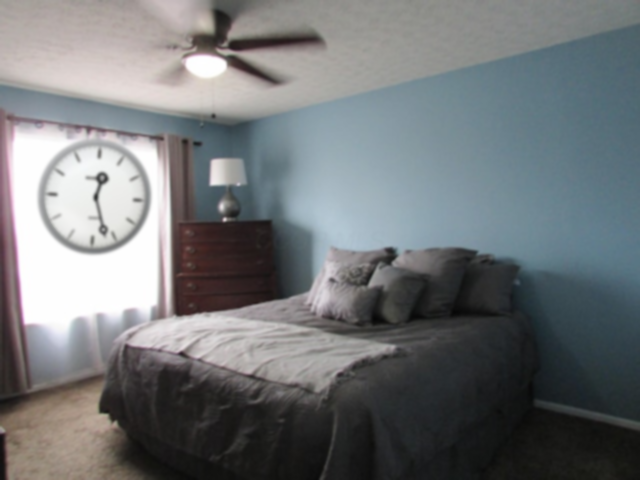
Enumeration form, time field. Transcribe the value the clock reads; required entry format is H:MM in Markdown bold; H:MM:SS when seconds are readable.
**12:27**
